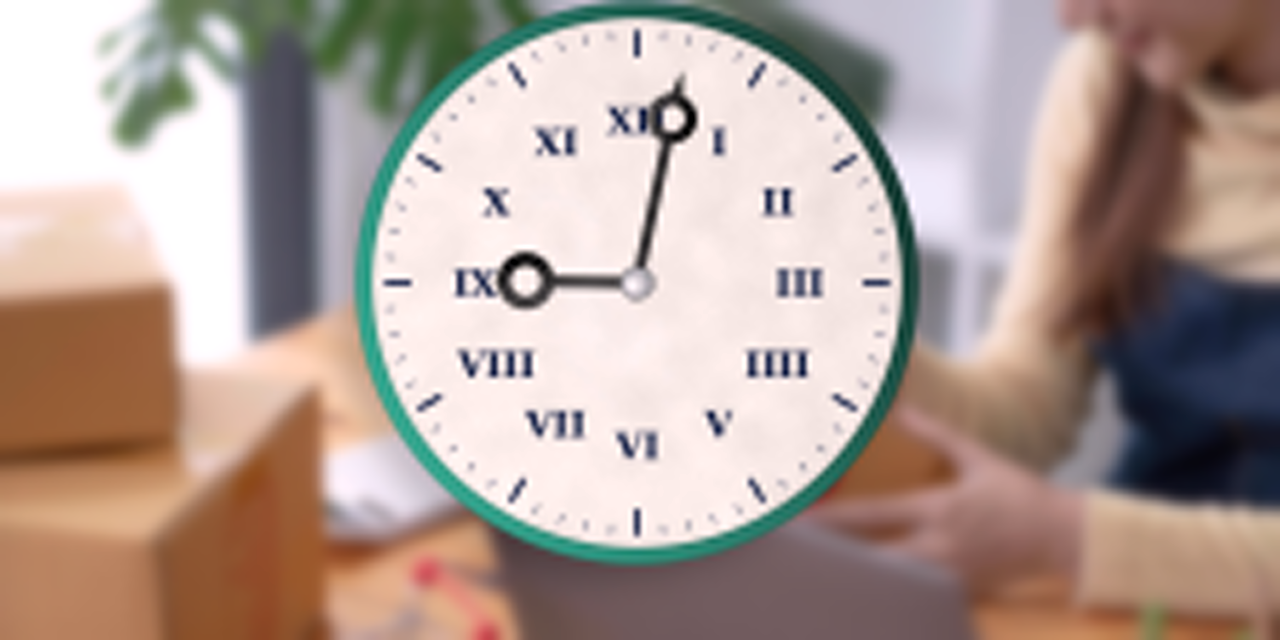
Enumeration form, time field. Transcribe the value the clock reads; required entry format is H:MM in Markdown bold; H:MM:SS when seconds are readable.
**9:02**
